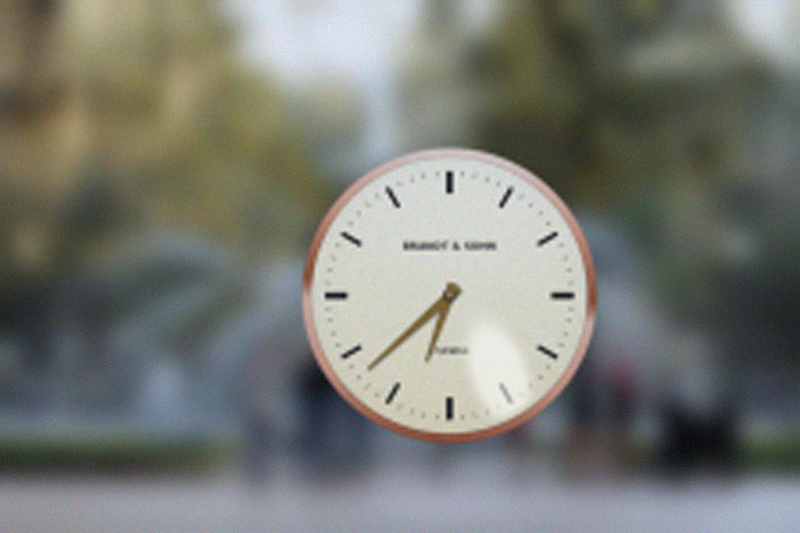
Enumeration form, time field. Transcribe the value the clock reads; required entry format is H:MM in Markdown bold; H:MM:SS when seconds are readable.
**6:38**
